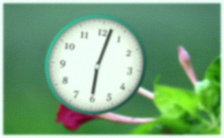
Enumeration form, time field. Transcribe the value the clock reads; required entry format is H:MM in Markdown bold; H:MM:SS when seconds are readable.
**6:02**
